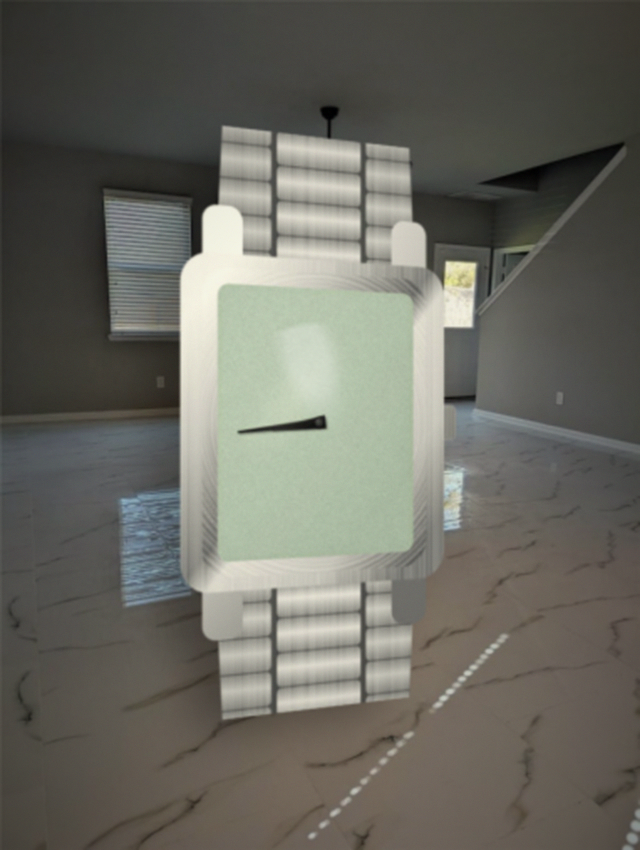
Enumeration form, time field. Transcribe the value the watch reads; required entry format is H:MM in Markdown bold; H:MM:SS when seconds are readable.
**8:44**
